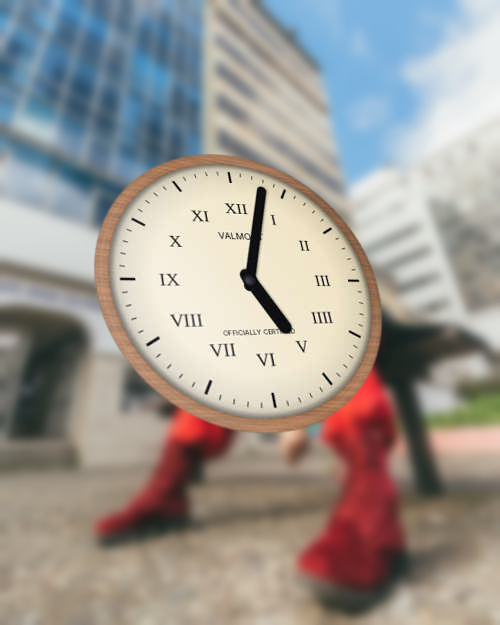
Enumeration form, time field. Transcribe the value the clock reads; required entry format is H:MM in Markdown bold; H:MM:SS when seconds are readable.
**5:03**
